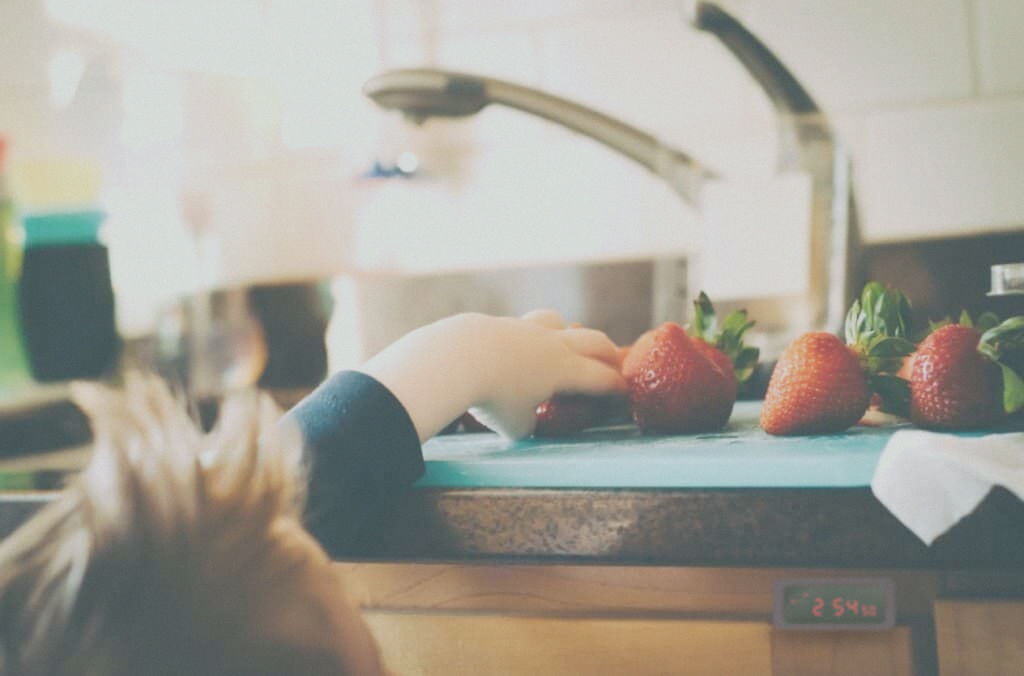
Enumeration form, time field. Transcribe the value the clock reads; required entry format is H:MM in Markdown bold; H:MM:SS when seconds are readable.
**2:54**
